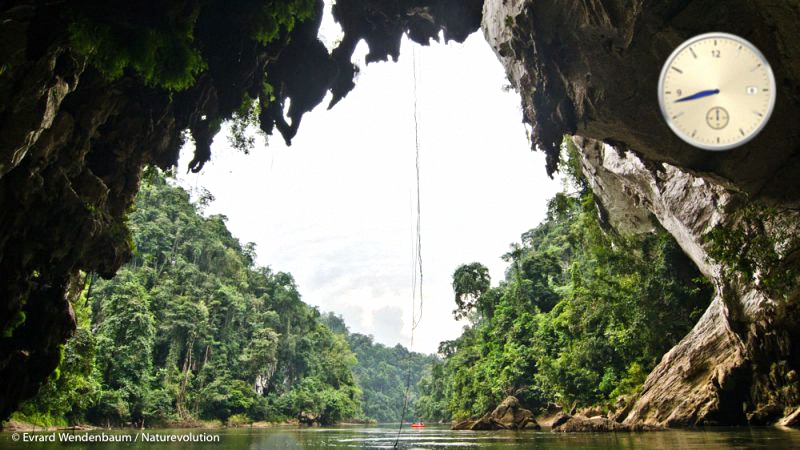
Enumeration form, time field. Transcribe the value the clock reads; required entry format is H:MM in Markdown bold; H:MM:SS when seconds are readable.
**8:43**
